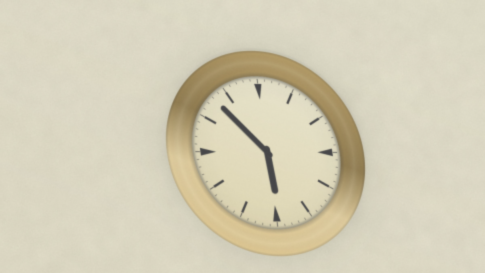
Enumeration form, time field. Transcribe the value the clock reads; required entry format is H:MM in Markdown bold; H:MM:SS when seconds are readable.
**5:53**
